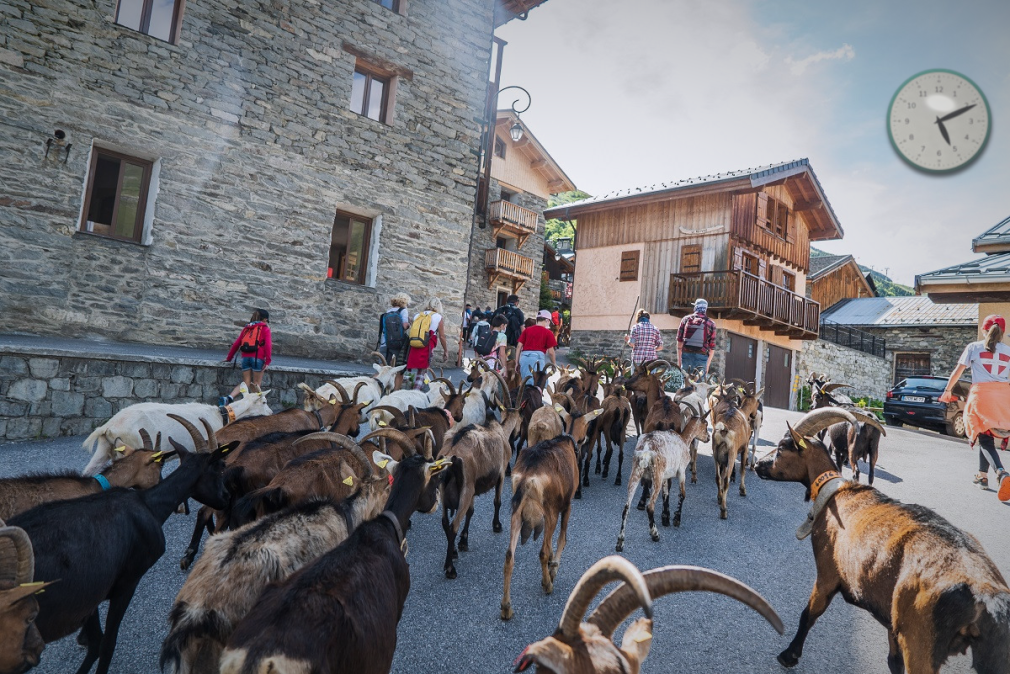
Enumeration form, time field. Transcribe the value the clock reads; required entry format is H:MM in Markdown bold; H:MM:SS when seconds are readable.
**5:11**
